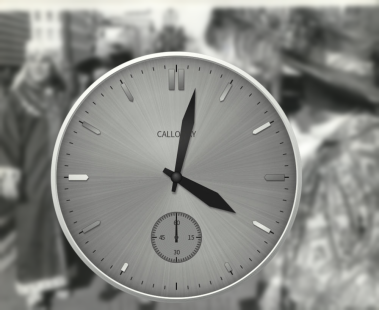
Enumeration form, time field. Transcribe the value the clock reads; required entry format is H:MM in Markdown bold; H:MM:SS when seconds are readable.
**4:02**
